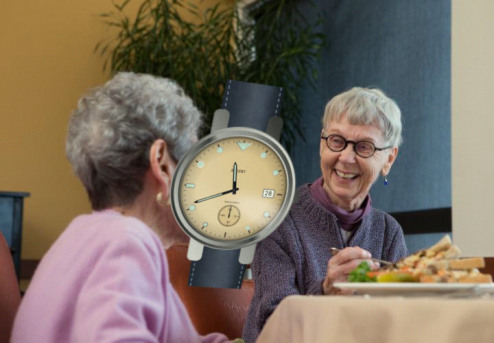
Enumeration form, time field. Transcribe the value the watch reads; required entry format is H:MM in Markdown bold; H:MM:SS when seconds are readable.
**11:41**
